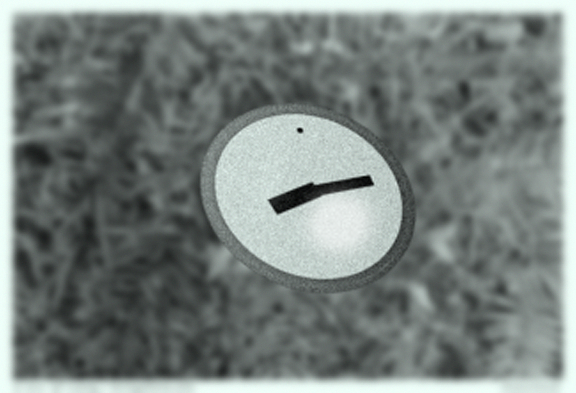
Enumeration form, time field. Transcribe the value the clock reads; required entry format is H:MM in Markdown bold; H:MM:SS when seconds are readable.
**8:13**
